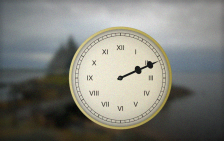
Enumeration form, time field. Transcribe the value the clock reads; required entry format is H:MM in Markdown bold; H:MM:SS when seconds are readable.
**2:11**
